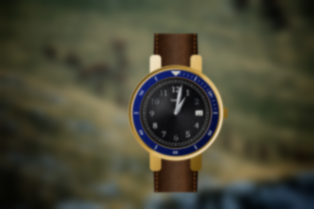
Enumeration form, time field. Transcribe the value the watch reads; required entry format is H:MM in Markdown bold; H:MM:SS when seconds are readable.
**1:02**
